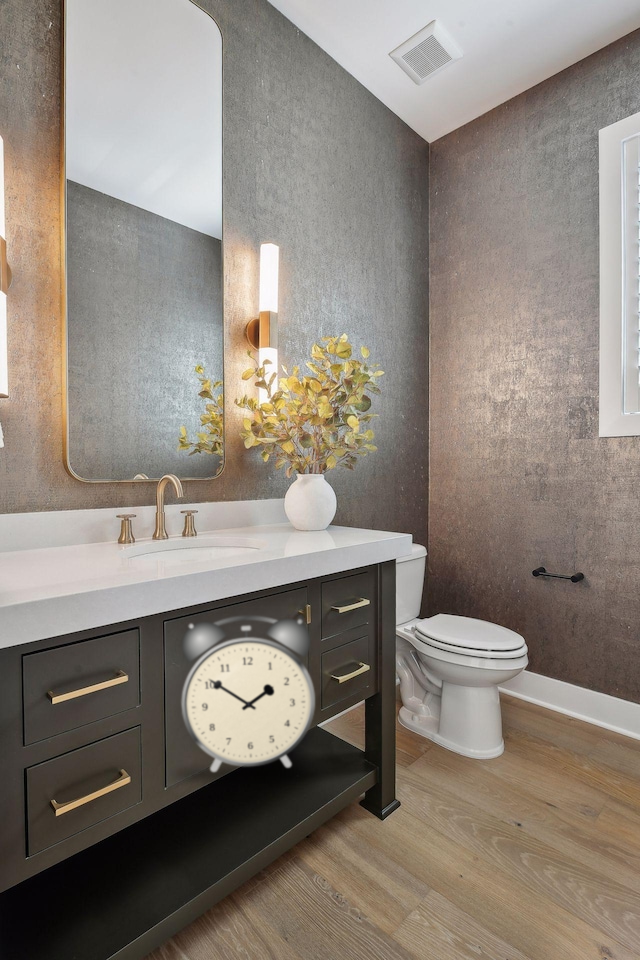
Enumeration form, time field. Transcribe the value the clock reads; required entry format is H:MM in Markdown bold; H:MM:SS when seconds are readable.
**1:51**
